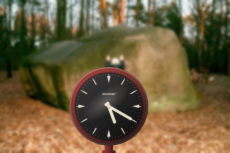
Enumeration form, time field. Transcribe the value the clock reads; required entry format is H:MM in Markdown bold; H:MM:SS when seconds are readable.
**5:20**
